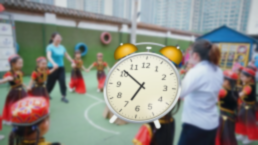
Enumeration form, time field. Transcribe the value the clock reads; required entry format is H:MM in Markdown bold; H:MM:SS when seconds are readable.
**6:51**
